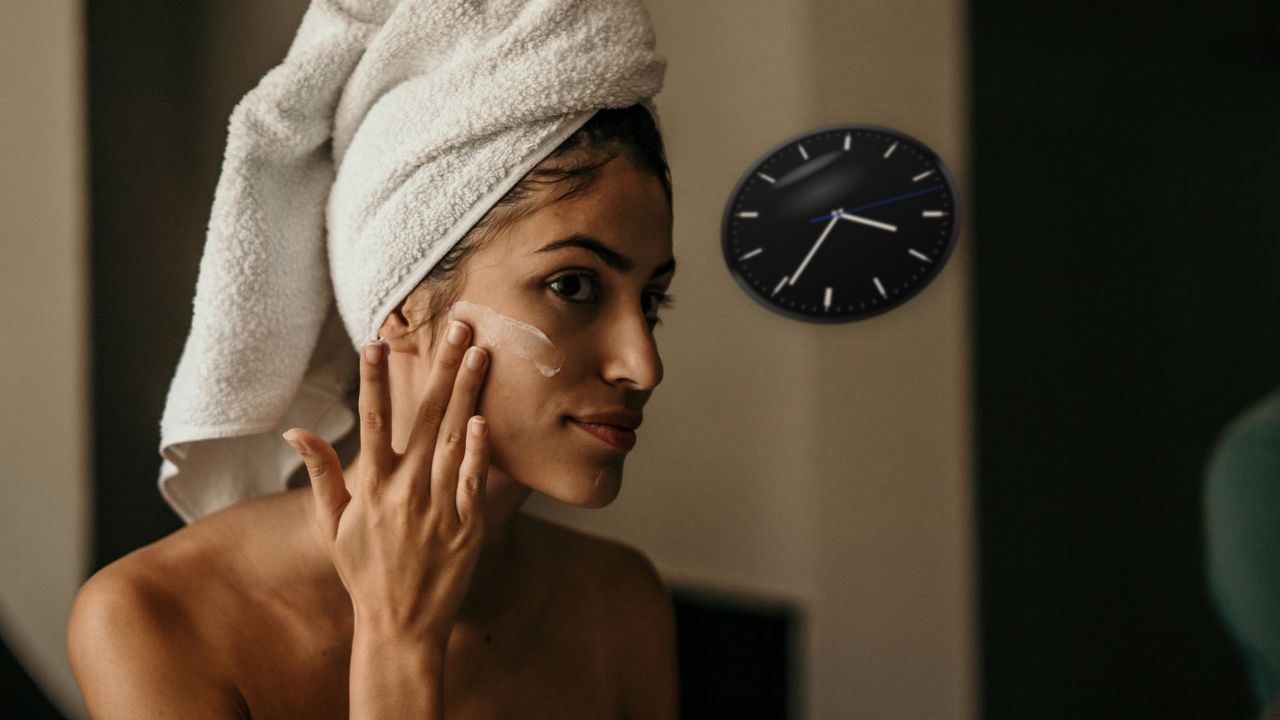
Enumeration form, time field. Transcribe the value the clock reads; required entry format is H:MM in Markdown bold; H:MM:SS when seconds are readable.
**3:34:12**
